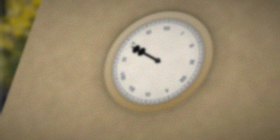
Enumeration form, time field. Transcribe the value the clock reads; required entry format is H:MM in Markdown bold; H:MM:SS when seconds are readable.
**9:49**
